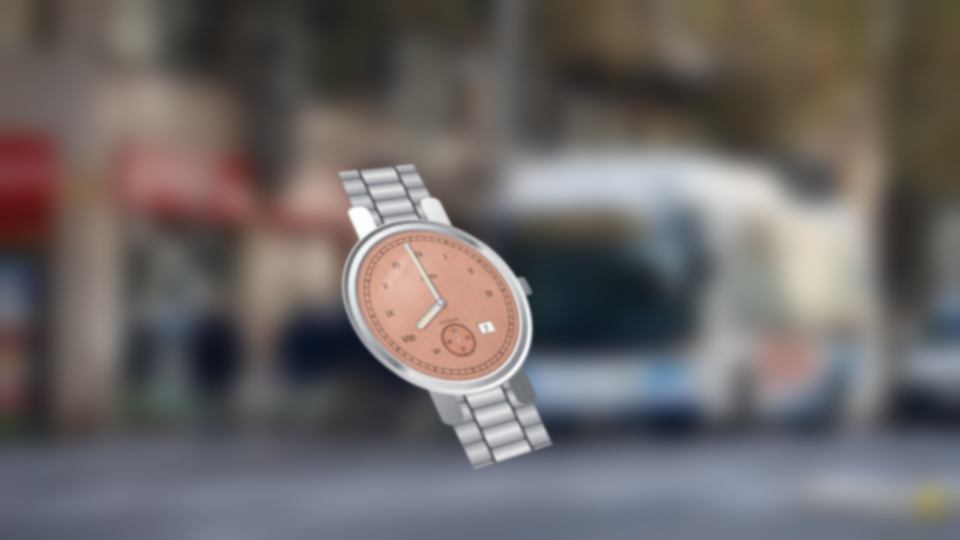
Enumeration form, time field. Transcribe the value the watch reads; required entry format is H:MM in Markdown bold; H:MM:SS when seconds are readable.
**7:59**
